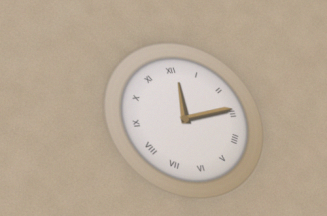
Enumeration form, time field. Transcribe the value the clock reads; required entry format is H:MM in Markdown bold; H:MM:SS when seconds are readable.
**12:14**
